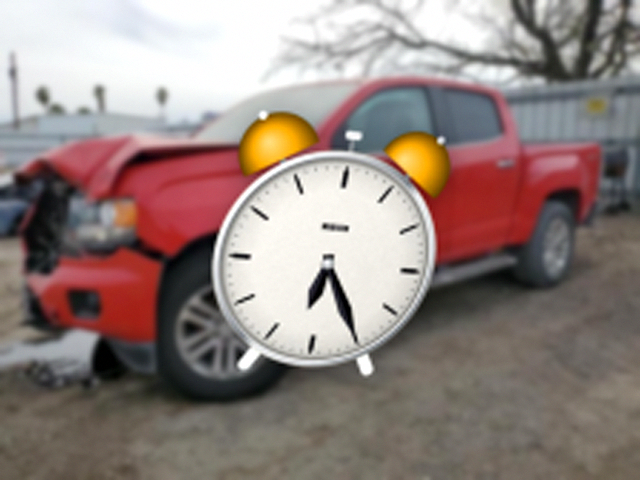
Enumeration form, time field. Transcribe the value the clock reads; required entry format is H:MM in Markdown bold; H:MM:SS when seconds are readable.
**6:25**
